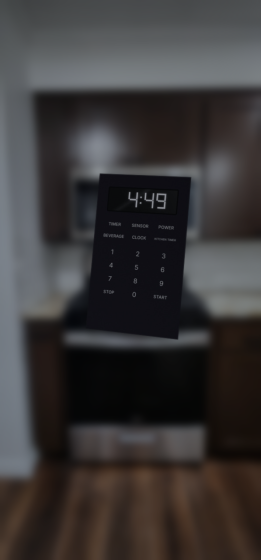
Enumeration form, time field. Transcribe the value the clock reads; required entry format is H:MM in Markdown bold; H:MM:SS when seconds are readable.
**4:49**
